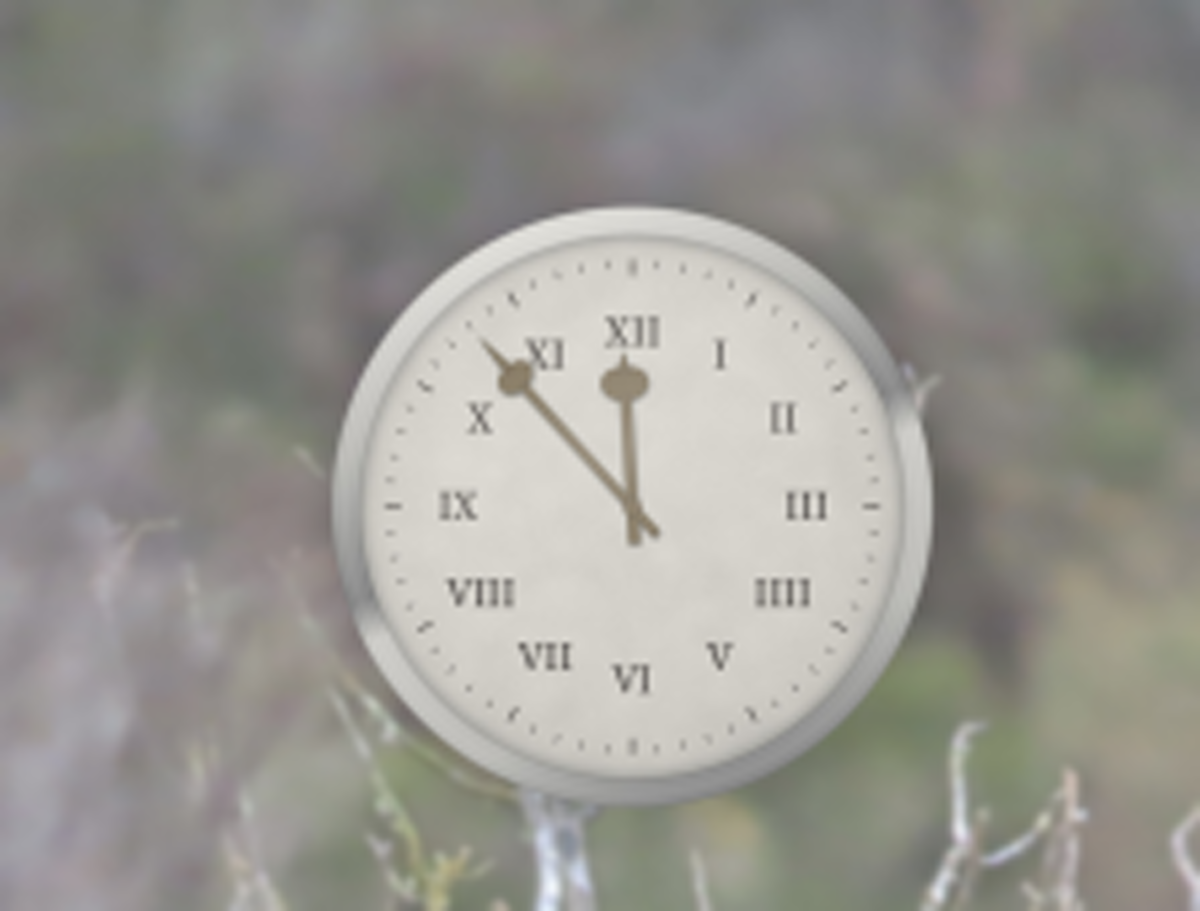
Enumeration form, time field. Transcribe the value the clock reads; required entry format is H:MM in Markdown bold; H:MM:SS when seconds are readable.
**11:53**
